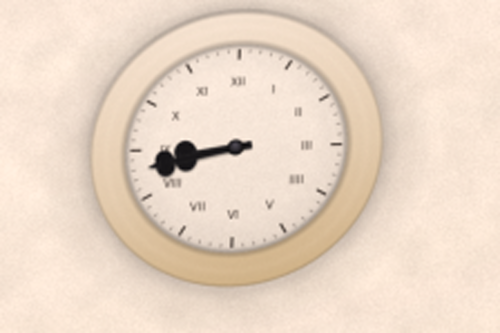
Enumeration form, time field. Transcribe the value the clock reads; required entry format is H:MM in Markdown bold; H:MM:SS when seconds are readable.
**8:43**
